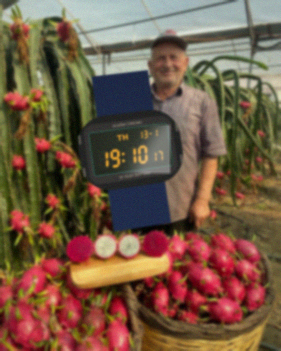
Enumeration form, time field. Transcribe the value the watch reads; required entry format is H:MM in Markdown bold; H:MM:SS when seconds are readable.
**19:10**
